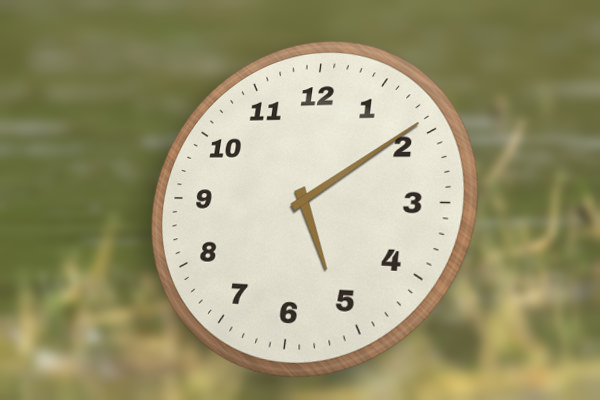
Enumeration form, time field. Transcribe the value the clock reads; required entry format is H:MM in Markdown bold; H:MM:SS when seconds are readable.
**5:09**
